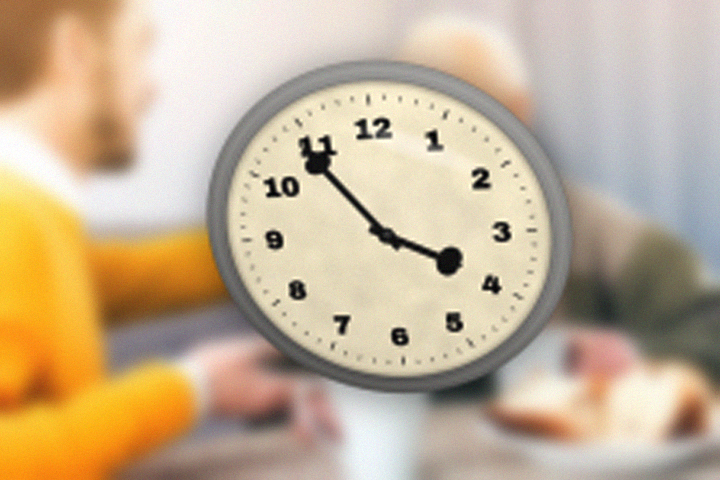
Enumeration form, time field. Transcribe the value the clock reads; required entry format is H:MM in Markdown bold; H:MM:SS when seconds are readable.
**3:54**
